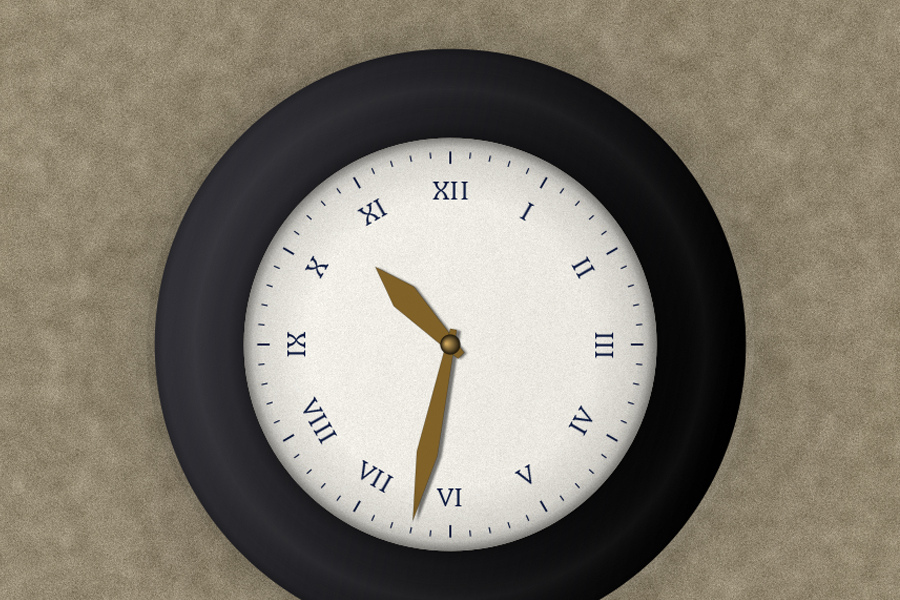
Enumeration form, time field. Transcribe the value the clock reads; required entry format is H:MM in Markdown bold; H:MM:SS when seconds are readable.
**10:32**
